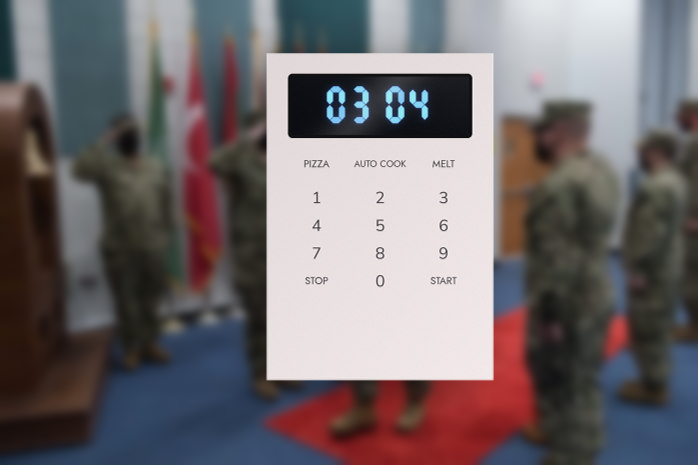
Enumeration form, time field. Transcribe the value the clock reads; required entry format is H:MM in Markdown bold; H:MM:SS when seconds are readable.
**3:04**
